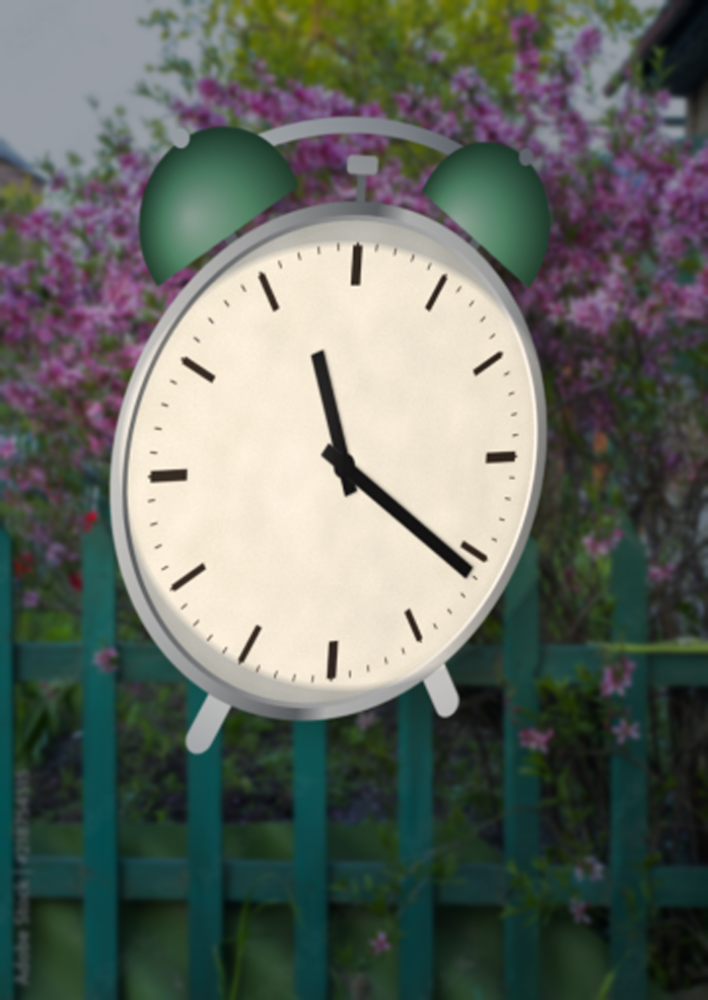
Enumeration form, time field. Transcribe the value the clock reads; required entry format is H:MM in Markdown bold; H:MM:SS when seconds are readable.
**11:21**
